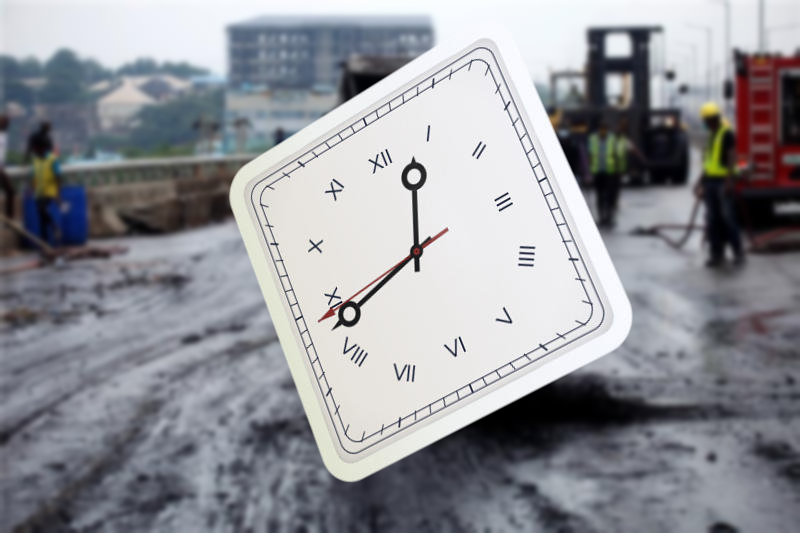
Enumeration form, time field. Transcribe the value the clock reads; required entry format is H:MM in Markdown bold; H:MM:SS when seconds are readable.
**12:42:44**
